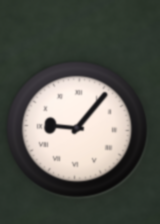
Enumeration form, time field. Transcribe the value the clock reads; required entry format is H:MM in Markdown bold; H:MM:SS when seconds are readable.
**9:06**
